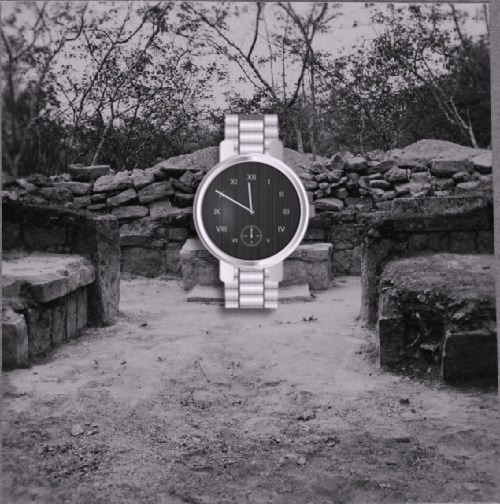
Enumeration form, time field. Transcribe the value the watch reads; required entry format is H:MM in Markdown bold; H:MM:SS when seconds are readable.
**11:50**
